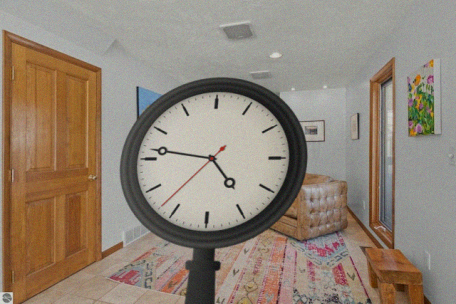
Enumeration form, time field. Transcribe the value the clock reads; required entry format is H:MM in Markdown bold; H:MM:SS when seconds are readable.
**4:46:37**
